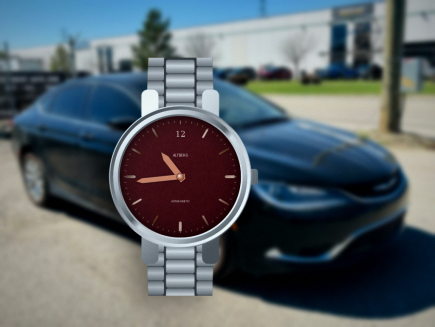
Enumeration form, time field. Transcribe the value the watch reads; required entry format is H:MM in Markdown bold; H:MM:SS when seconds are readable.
**10:44**
